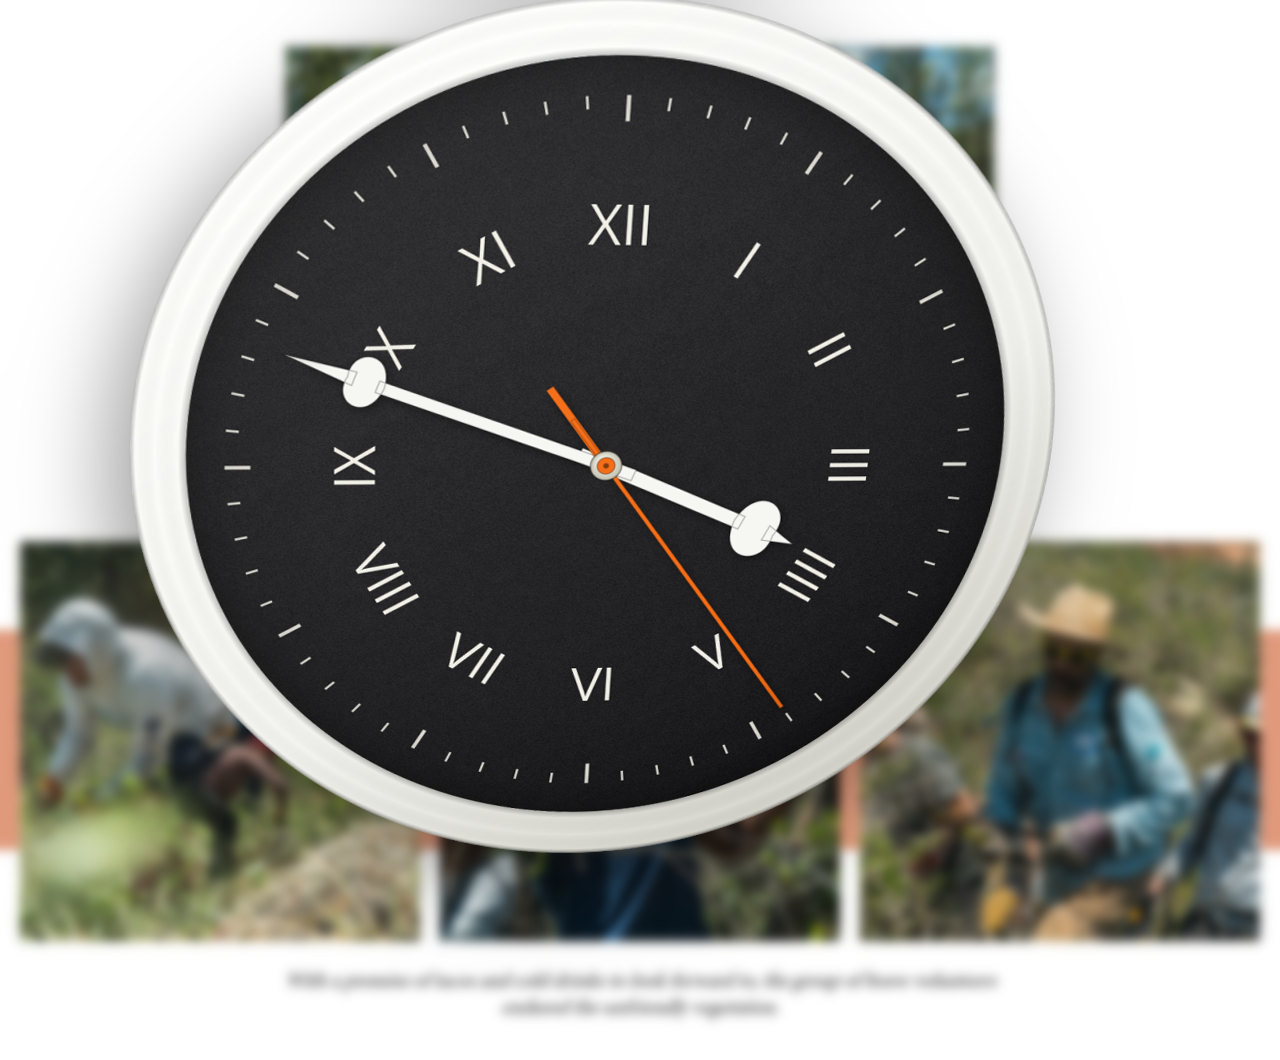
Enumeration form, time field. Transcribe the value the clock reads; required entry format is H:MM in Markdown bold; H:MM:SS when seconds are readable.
**3:48:24**
